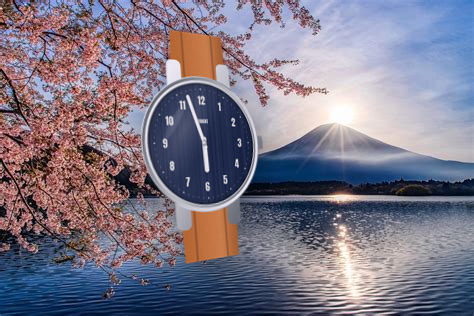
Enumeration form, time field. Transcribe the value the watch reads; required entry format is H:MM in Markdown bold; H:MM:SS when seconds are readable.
**5:57**
